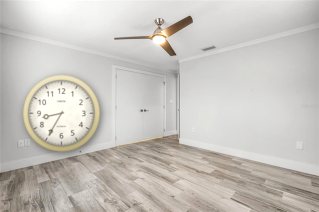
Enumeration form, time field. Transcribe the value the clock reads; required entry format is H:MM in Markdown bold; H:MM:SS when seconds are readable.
**8:35**
